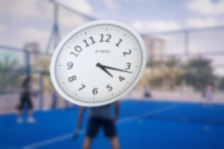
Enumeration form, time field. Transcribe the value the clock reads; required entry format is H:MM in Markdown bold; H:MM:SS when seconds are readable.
**4:17**
